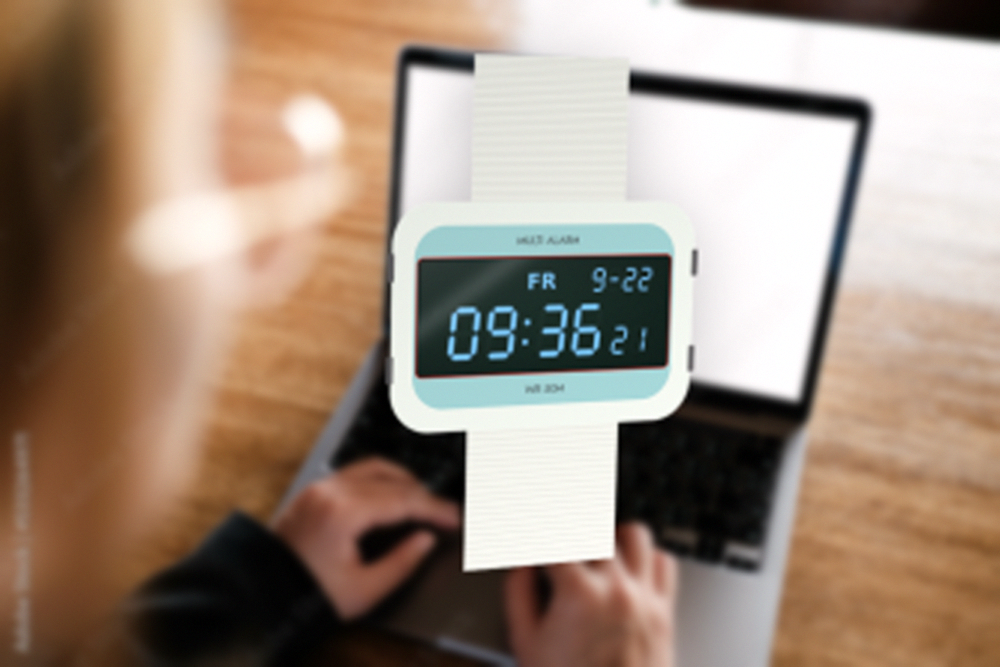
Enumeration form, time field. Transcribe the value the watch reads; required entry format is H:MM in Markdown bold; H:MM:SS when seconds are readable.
**9:36:21**
